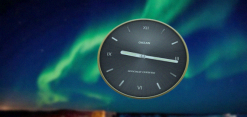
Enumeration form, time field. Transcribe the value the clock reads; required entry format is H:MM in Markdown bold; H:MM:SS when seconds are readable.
**9:16**
